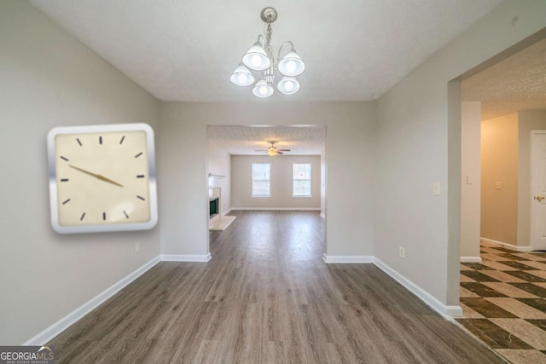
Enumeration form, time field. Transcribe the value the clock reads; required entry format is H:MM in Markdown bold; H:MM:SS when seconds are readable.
**3:49**
